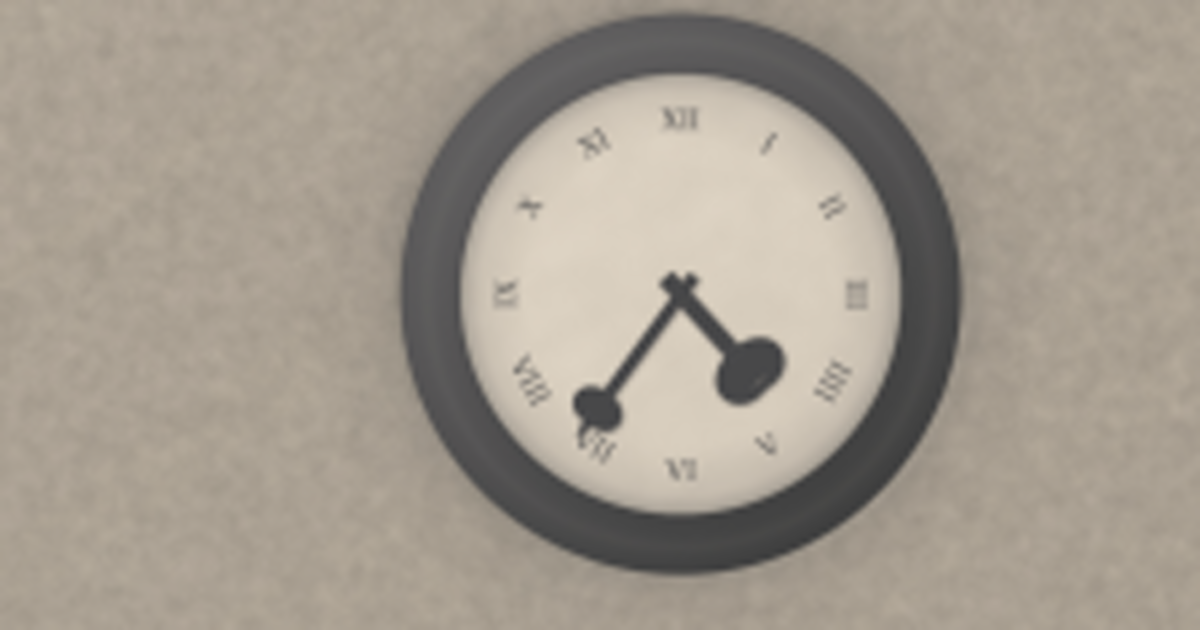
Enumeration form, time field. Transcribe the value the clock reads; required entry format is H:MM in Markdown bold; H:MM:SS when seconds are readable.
**4:36**
